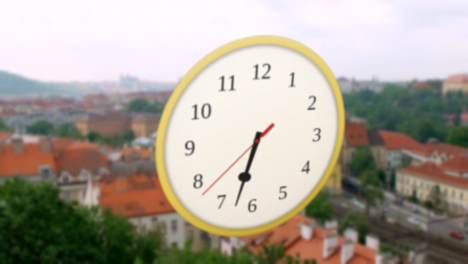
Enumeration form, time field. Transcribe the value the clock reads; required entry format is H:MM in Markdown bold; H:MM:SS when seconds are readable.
**6:32:38**
